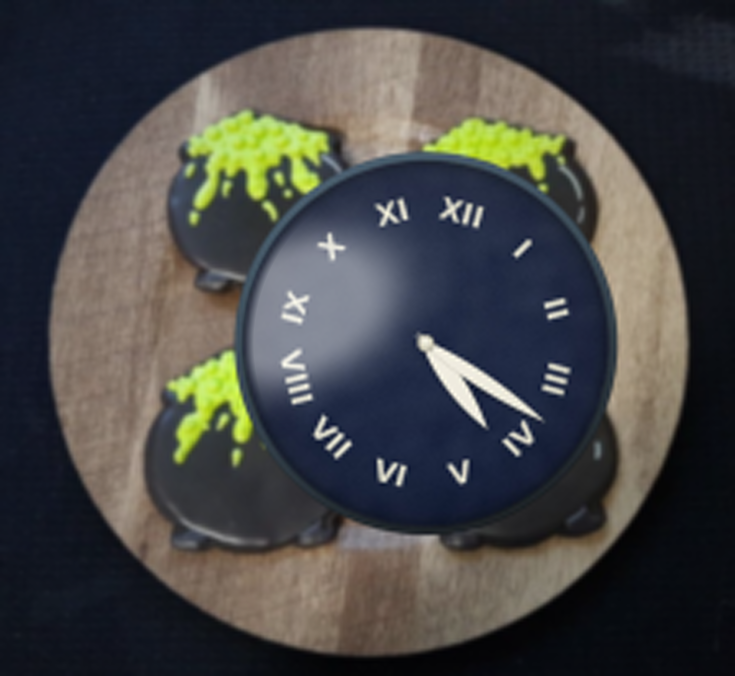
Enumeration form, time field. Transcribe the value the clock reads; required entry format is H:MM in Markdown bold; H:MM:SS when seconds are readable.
**4:18**
